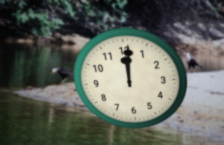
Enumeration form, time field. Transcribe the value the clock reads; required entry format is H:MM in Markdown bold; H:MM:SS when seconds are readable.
**12:01**
